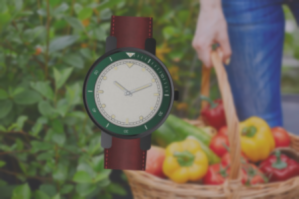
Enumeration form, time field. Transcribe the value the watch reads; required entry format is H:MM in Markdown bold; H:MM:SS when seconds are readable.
**10:11**
